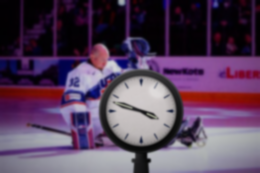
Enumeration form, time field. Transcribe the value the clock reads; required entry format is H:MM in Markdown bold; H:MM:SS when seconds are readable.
**3:48**
